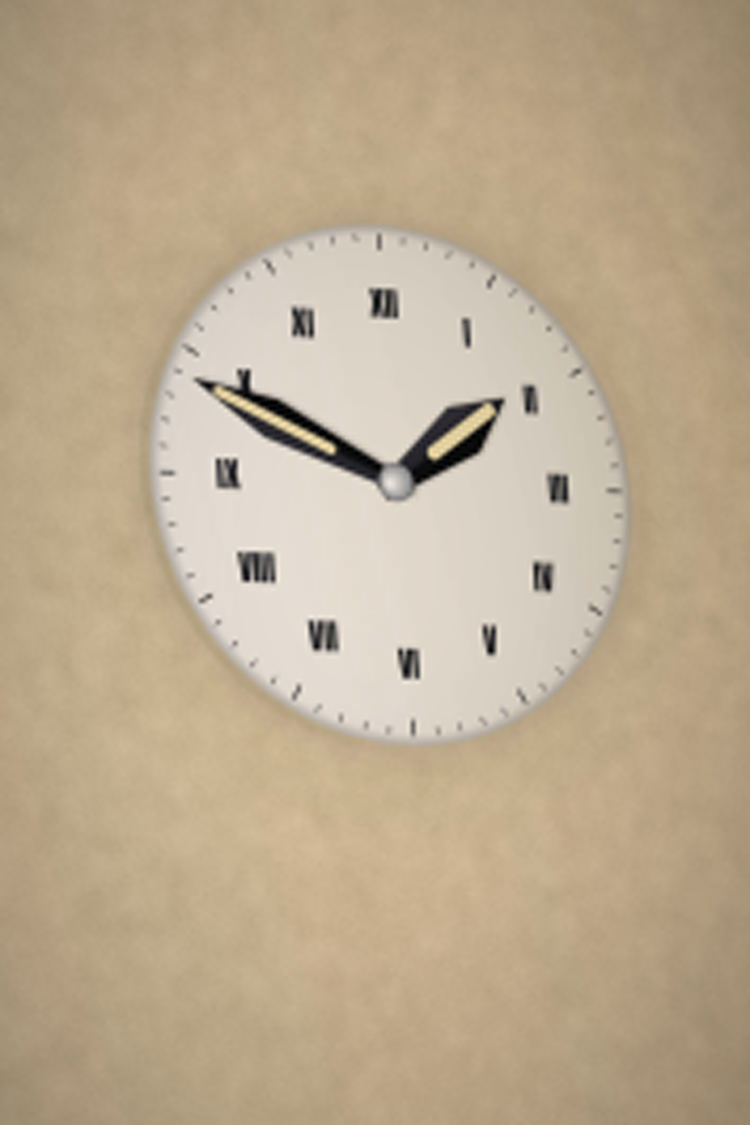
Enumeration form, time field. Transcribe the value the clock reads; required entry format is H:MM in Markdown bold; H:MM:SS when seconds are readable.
**1:49**
